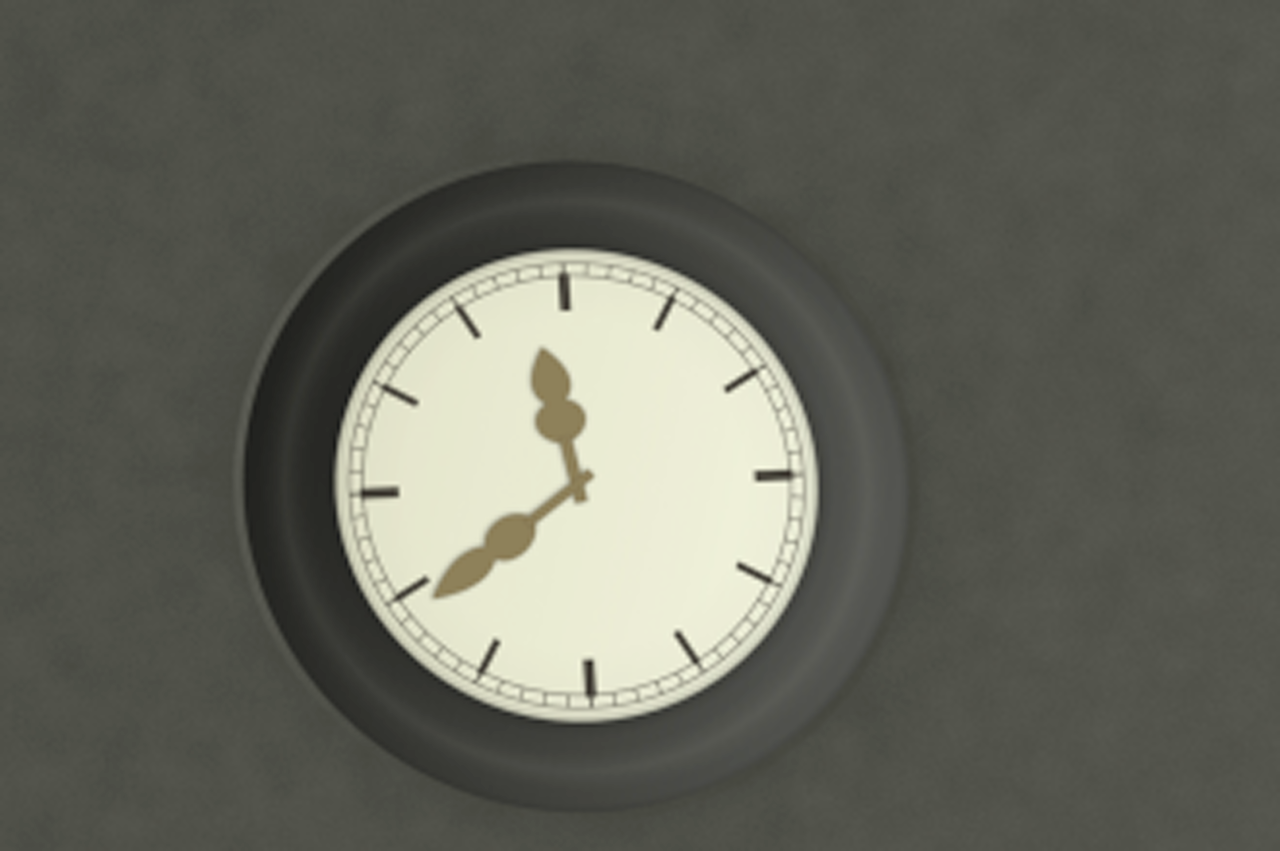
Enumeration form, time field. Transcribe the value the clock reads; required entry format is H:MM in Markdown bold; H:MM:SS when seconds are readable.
**11:39**
